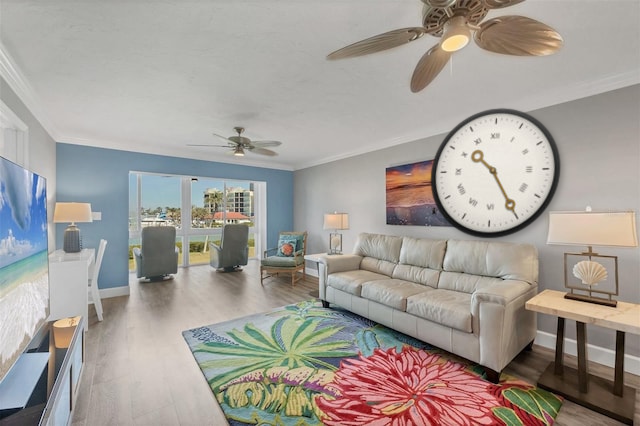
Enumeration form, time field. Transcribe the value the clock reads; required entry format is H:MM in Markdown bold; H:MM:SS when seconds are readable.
**10:25**
